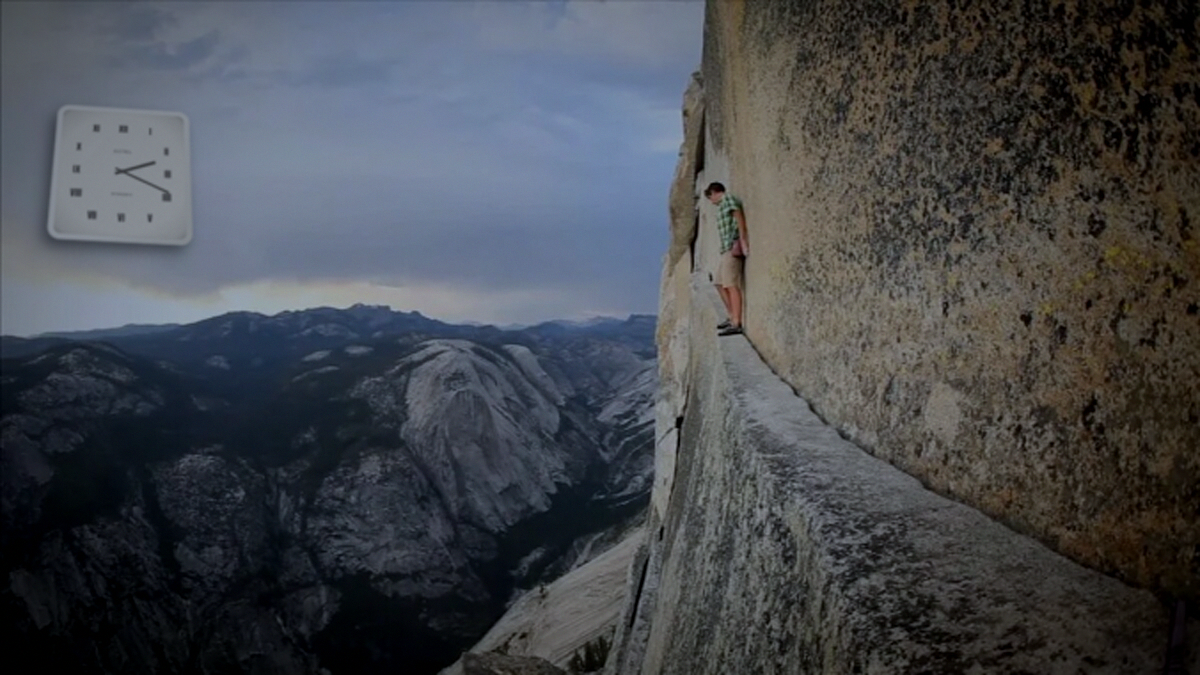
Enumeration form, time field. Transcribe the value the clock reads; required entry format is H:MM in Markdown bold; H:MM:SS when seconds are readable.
**2:19**
